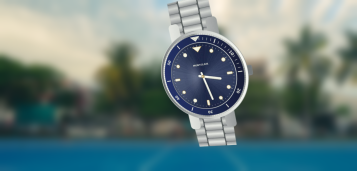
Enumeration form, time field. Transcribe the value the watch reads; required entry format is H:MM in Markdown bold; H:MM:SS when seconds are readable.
**3:28**
